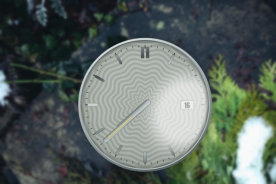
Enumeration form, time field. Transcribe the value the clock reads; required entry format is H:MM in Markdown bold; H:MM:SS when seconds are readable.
**7:38**
